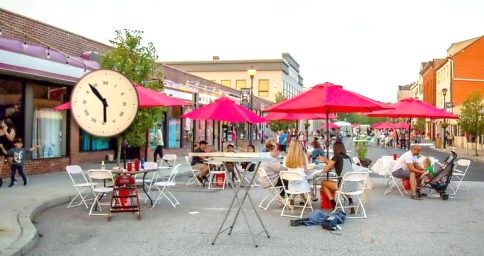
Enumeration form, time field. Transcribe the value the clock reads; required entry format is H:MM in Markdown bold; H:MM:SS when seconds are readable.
**5:53**
